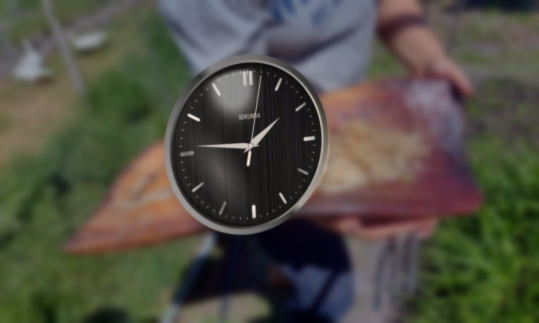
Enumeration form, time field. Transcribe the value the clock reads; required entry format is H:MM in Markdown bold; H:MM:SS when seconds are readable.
**1:46:02**
